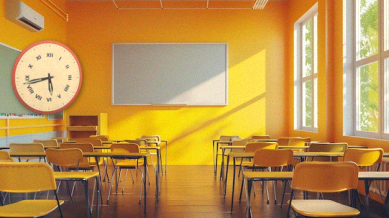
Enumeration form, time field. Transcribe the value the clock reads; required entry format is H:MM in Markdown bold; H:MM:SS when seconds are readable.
**5:43**
